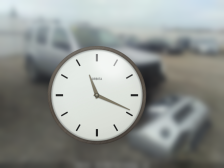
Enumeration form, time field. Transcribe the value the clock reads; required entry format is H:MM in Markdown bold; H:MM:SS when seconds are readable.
**11:19**
